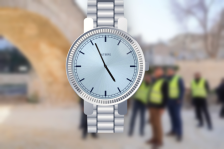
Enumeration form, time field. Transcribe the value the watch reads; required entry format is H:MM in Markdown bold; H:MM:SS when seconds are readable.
**4:56**
